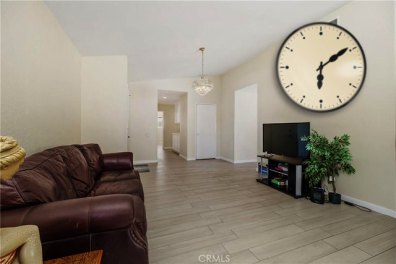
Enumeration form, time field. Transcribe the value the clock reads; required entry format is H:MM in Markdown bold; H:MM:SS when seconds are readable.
**6:09**
